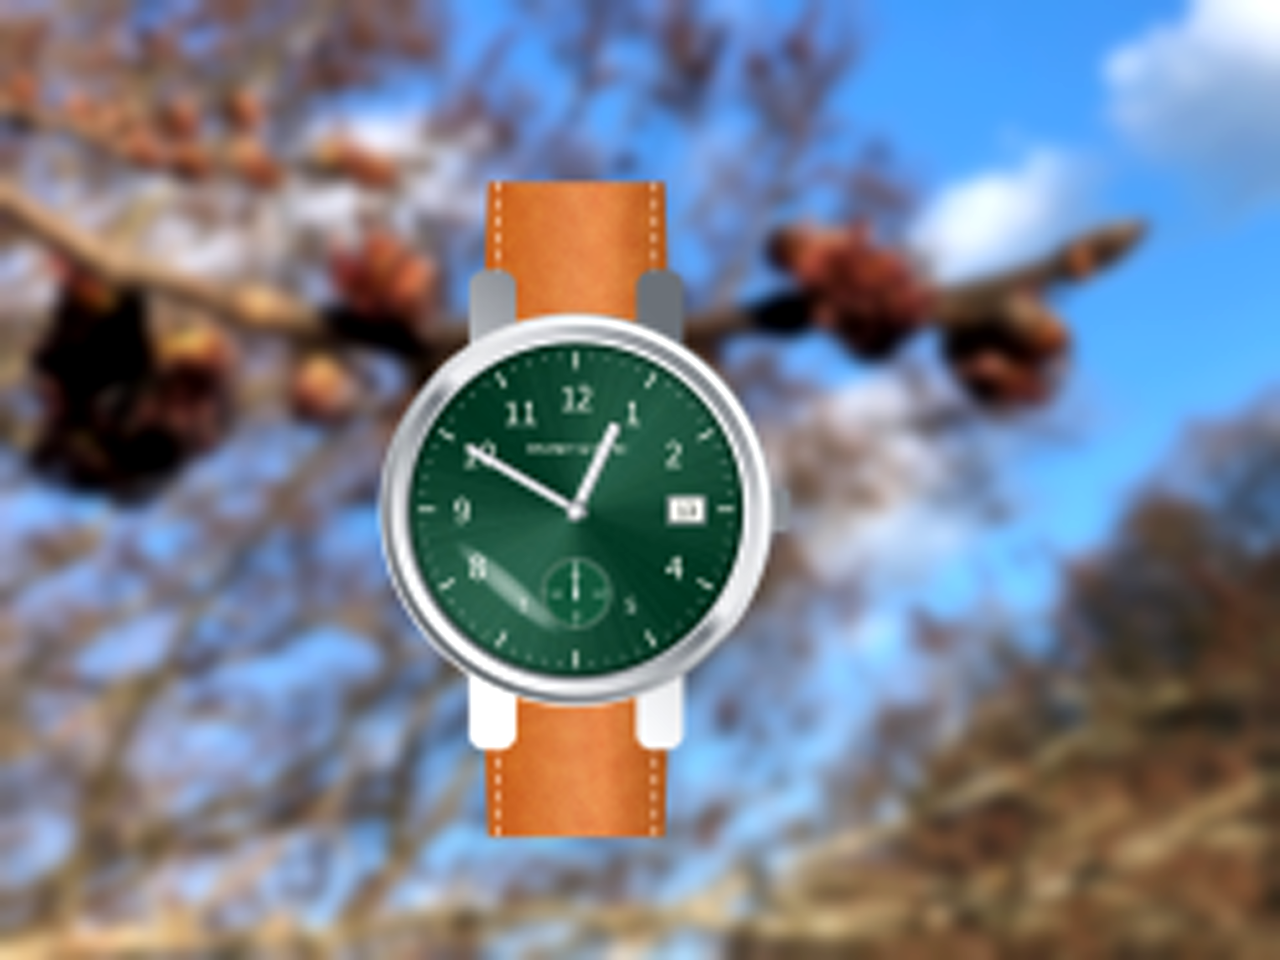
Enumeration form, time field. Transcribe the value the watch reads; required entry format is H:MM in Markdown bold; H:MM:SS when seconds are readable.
**12:50**
